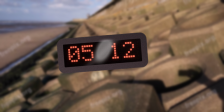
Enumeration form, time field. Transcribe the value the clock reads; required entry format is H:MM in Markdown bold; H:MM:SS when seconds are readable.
**5:12**
